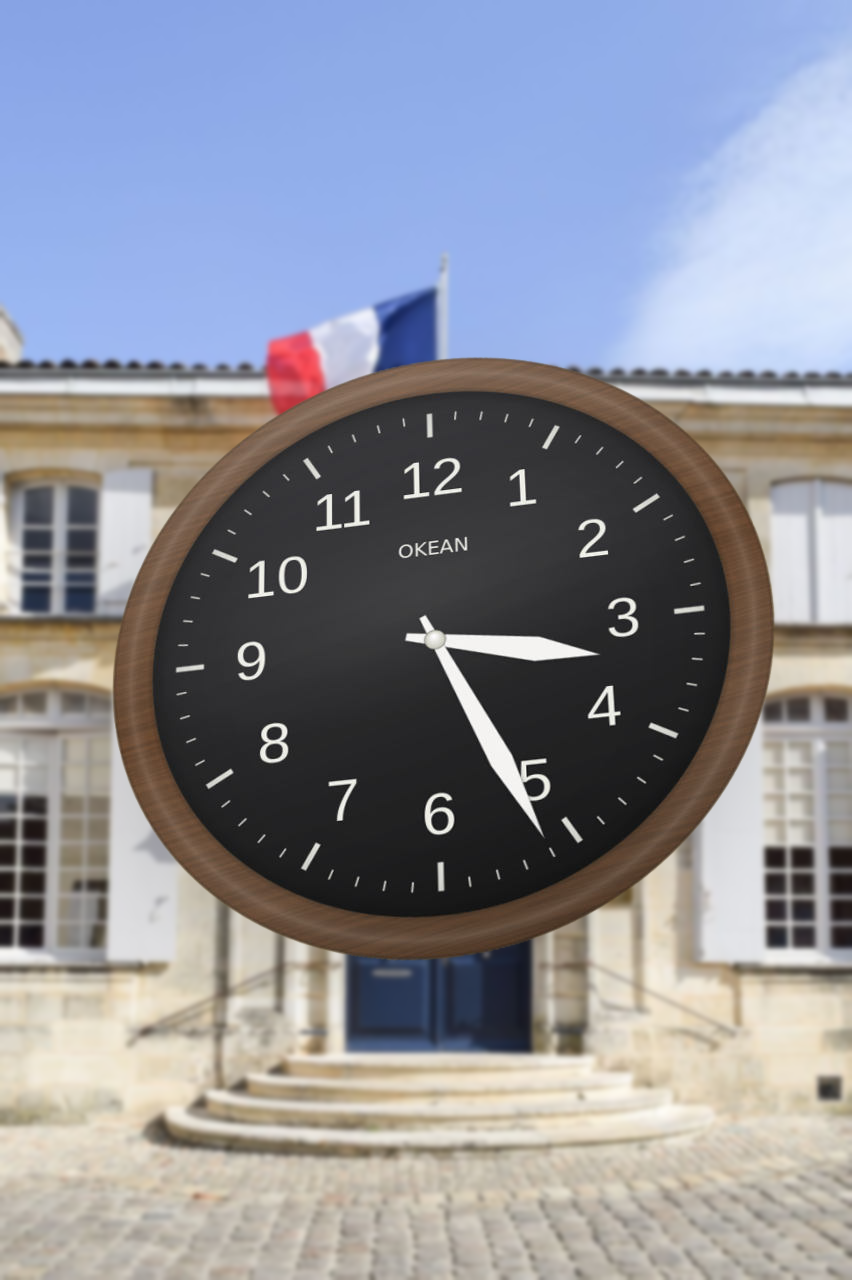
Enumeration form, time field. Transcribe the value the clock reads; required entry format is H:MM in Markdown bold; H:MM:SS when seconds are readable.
**3:26**
